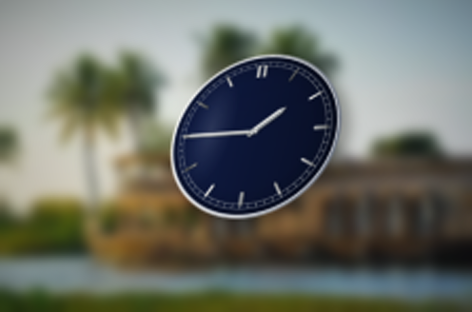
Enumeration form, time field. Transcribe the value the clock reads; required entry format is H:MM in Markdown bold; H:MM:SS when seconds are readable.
**1:45**
